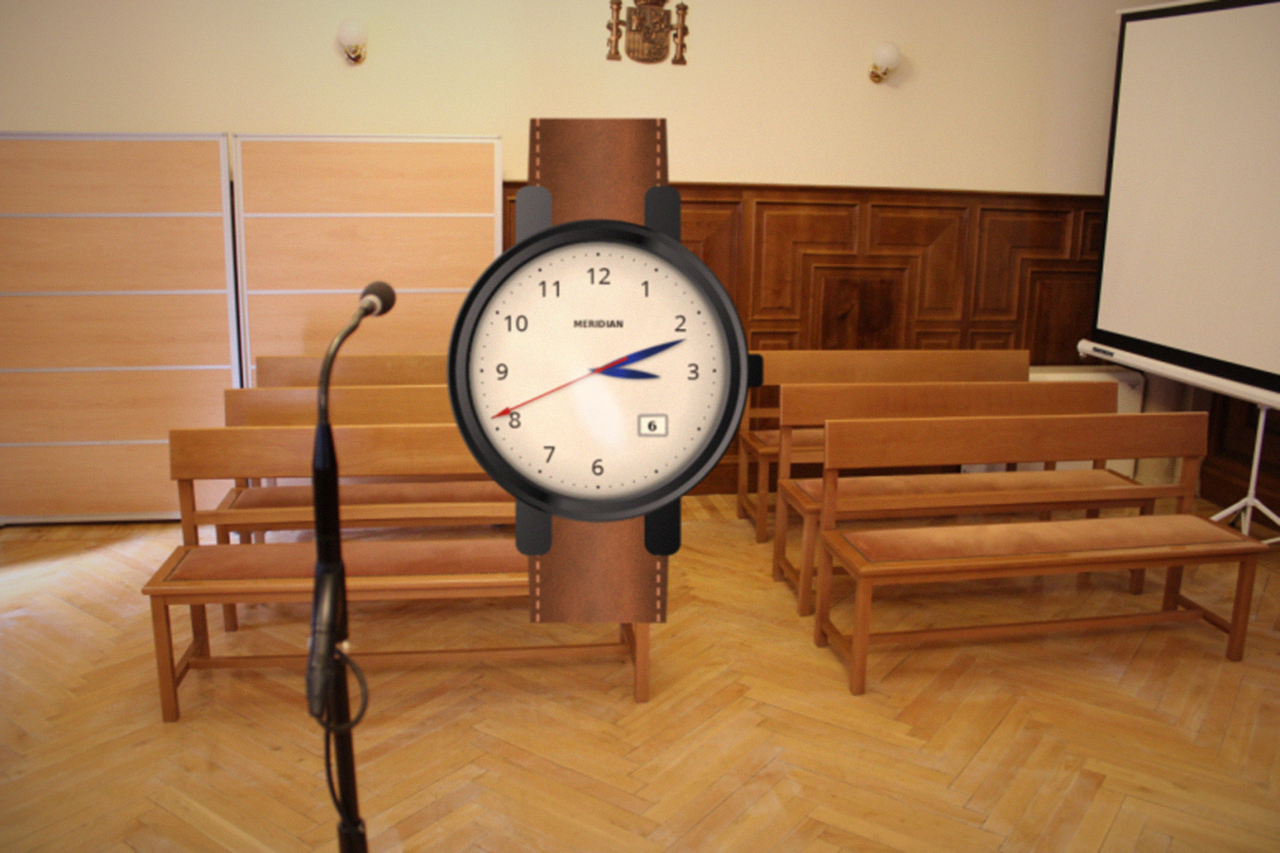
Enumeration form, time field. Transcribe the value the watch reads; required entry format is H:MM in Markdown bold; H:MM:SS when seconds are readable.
**3:11:41**
